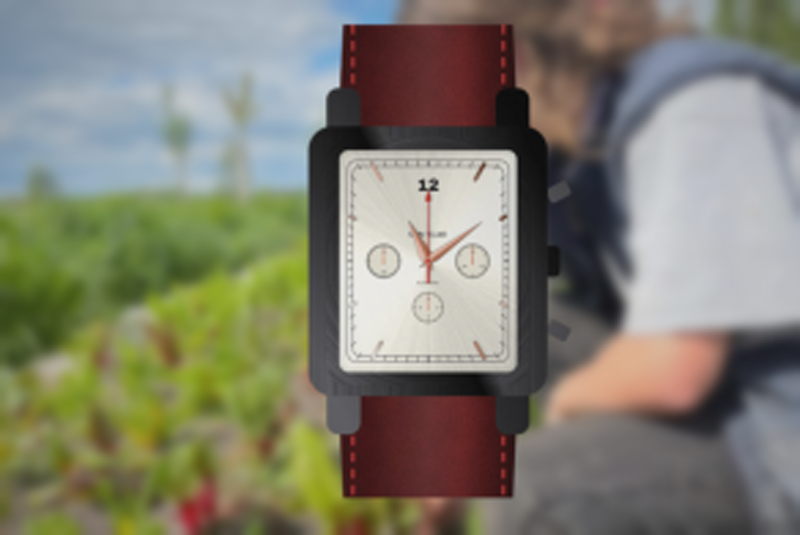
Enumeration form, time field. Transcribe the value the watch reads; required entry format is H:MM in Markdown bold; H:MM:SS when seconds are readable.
**11:09**
